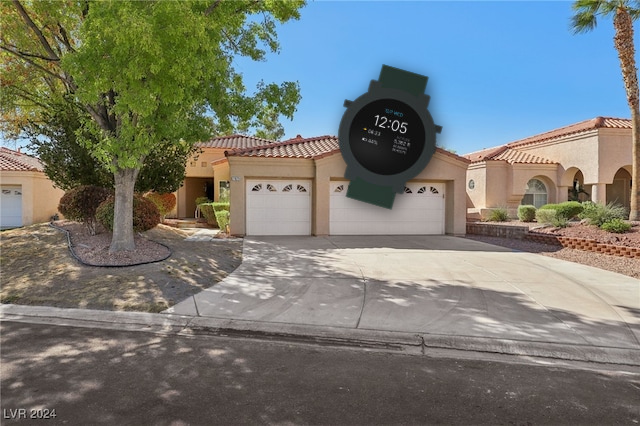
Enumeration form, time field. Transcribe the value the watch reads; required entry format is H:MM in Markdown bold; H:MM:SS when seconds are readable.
**12:05**
